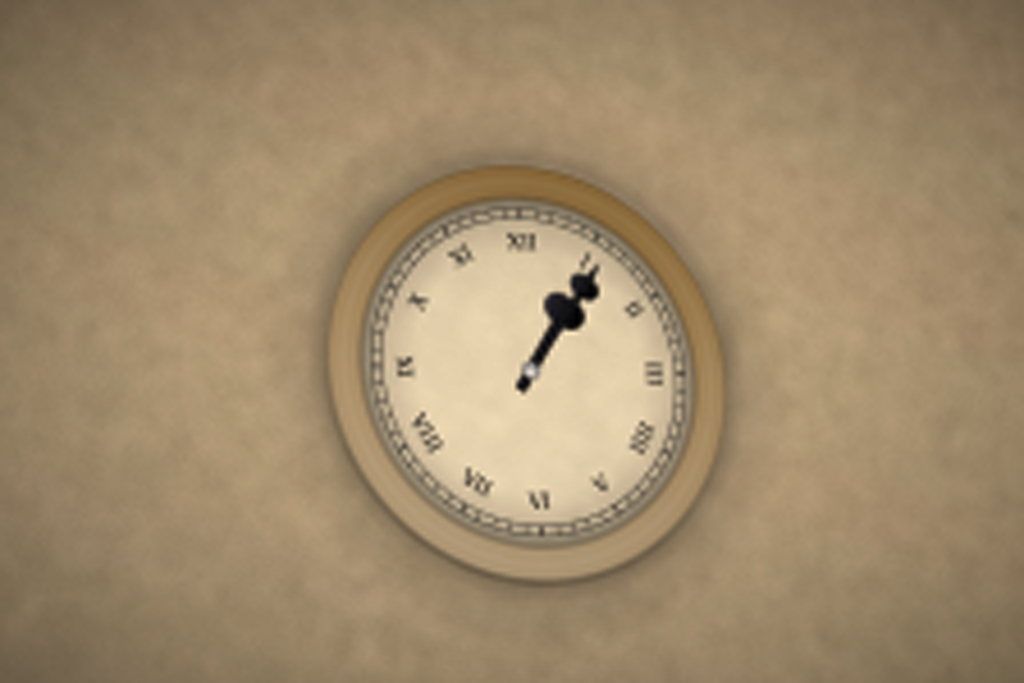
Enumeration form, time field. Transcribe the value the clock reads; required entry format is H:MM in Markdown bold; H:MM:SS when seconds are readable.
**1:06**
